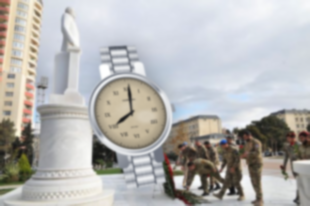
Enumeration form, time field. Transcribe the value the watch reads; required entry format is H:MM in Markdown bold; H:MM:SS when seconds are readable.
**8:01**
